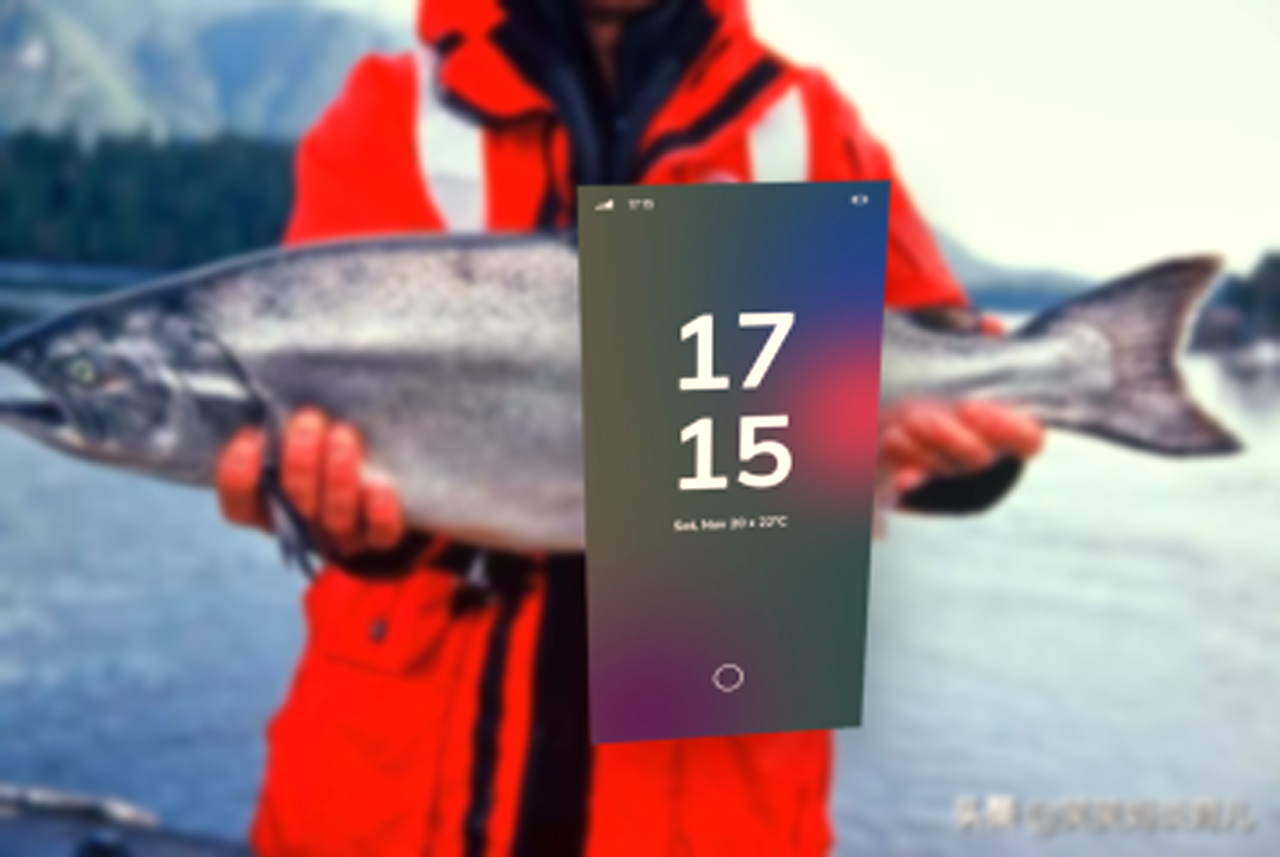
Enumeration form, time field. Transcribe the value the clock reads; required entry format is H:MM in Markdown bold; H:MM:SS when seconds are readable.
**17:15**
